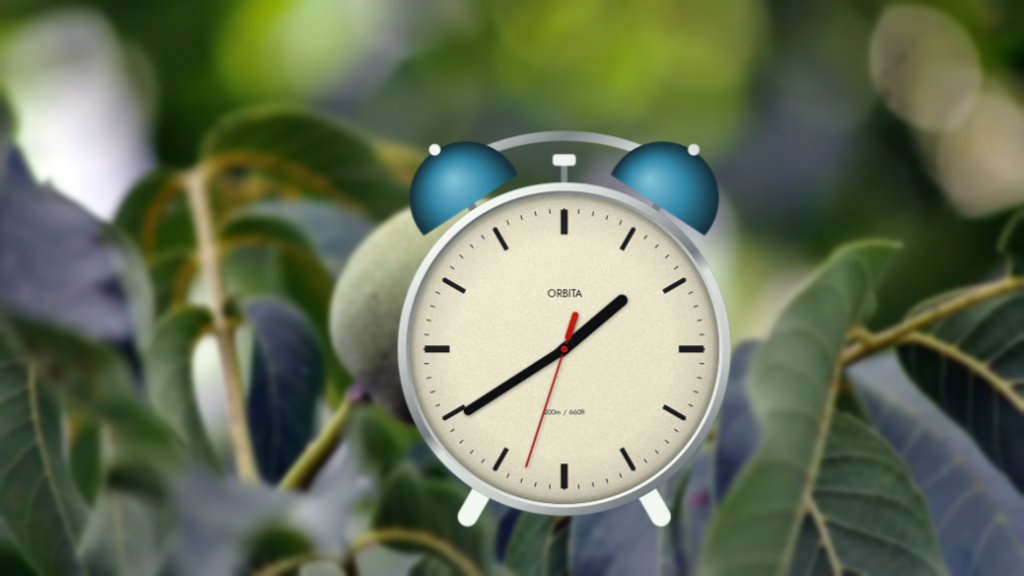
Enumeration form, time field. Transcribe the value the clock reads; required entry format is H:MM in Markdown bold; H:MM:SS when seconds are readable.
**1:39:33**
